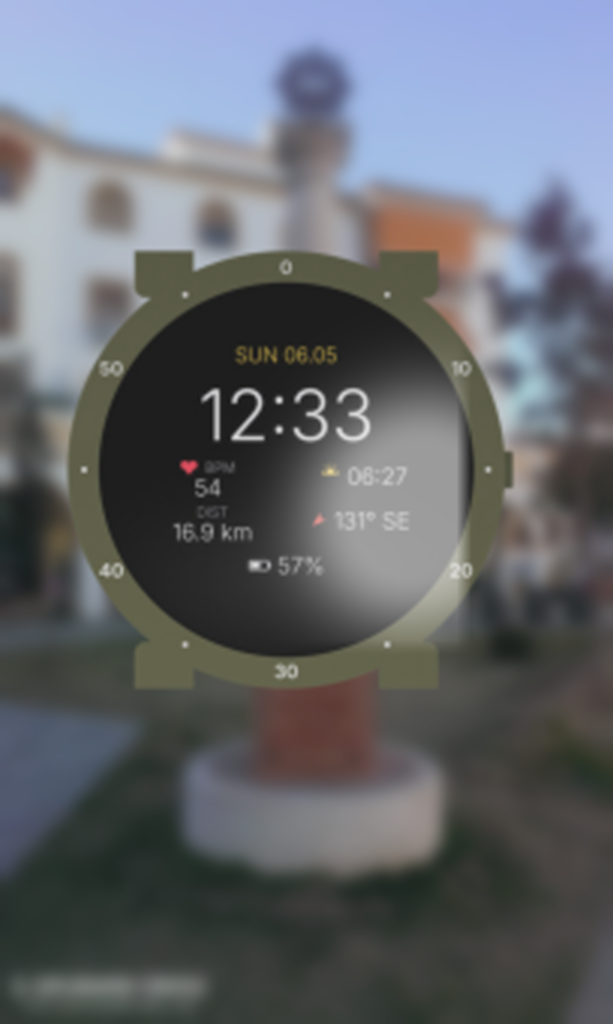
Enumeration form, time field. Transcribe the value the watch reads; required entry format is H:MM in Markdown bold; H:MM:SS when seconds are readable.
**12:33**
